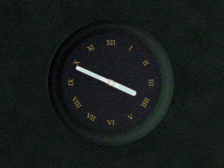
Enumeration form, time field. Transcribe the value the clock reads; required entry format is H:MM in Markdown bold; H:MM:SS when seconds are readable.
**3:49**
